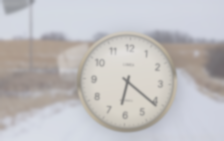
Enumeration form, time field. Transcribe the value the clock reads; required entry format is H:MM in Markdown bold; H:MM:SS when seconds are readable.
**6:21**
